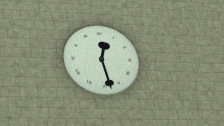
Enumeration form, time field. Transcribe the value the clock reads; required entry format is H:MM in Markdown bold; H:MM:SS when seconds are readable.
**12:28**
